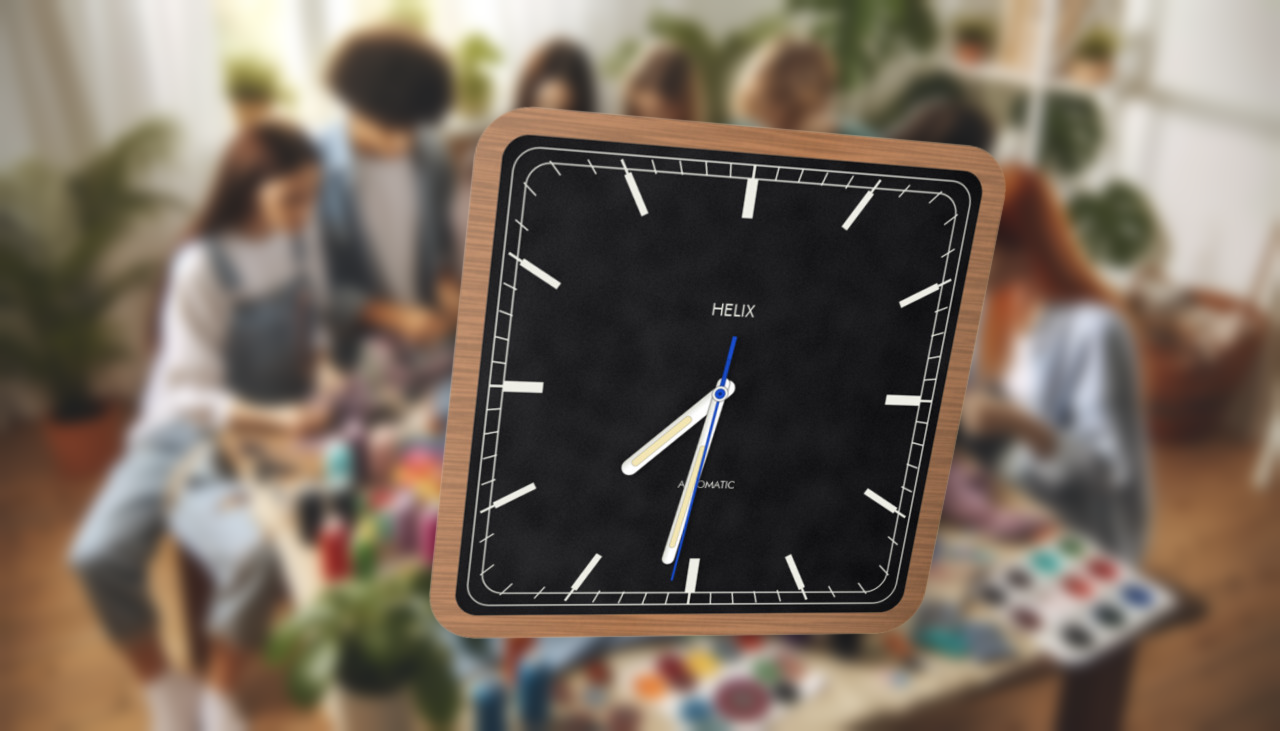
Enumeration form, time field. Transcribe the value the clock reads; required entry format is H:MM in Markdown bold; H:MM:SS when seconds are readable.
**7:31:31**
